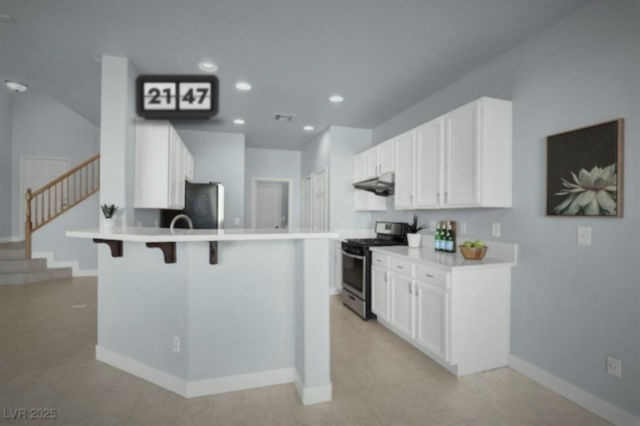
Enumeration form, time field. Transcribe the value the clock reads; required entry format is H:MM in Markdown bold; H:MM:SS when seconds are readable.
**21:47**
